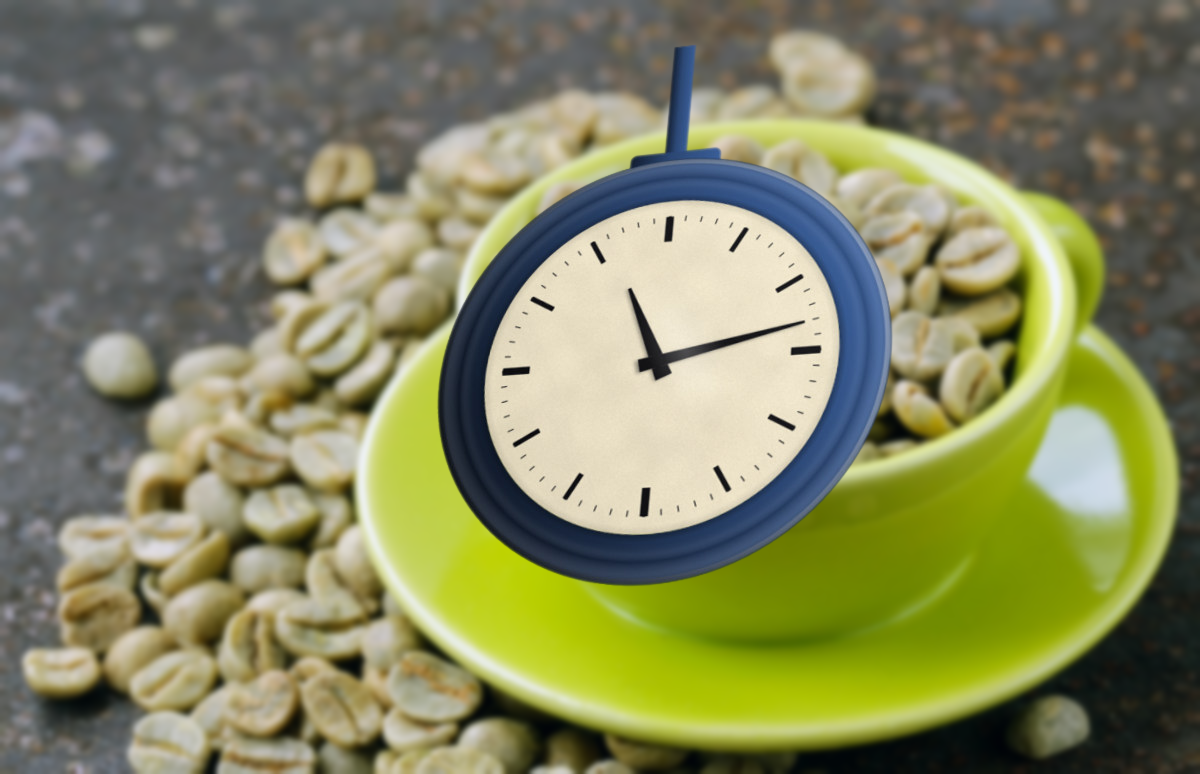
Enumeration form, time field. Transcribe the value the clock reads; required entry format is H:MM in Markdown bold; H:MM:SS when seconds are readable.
**11:13**
